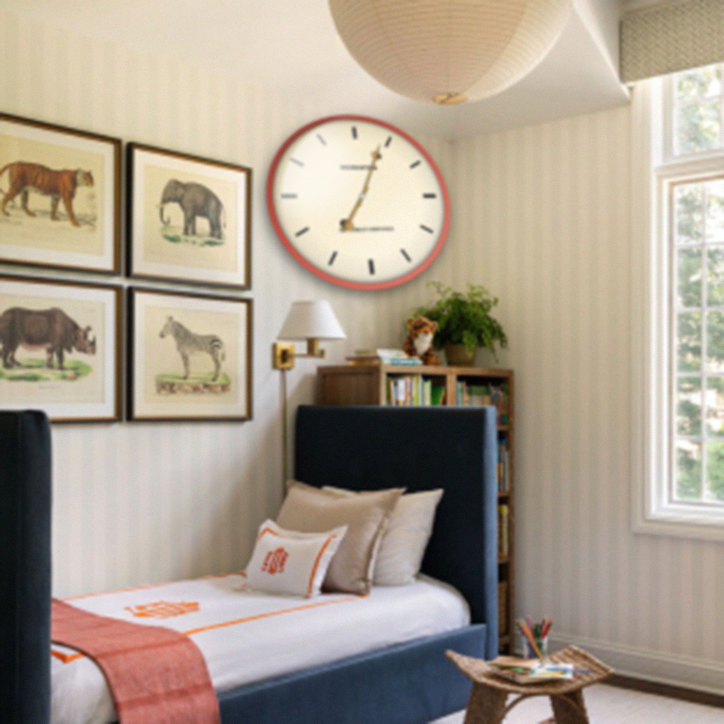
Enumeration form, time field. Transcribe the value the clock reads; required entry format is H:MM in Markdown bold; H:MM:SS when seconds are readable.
**7:04**
